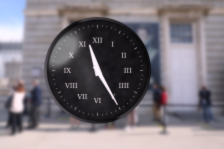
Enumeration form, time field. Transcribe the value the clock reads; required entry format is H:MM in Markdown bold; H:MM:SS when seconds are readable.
**11:25**
